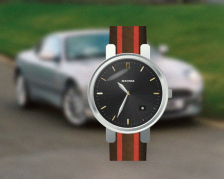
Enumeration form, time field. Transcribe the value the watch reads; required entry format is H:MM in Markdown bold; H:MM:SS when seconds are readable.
**10:34**
